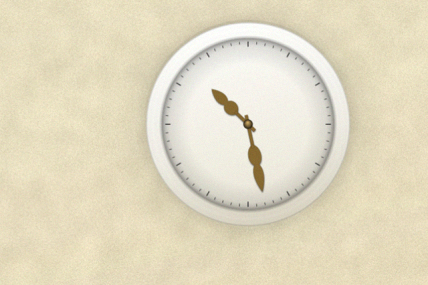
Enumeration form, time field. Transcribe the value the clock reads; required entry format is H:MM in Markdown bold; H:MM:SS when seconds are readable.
**10:28**
